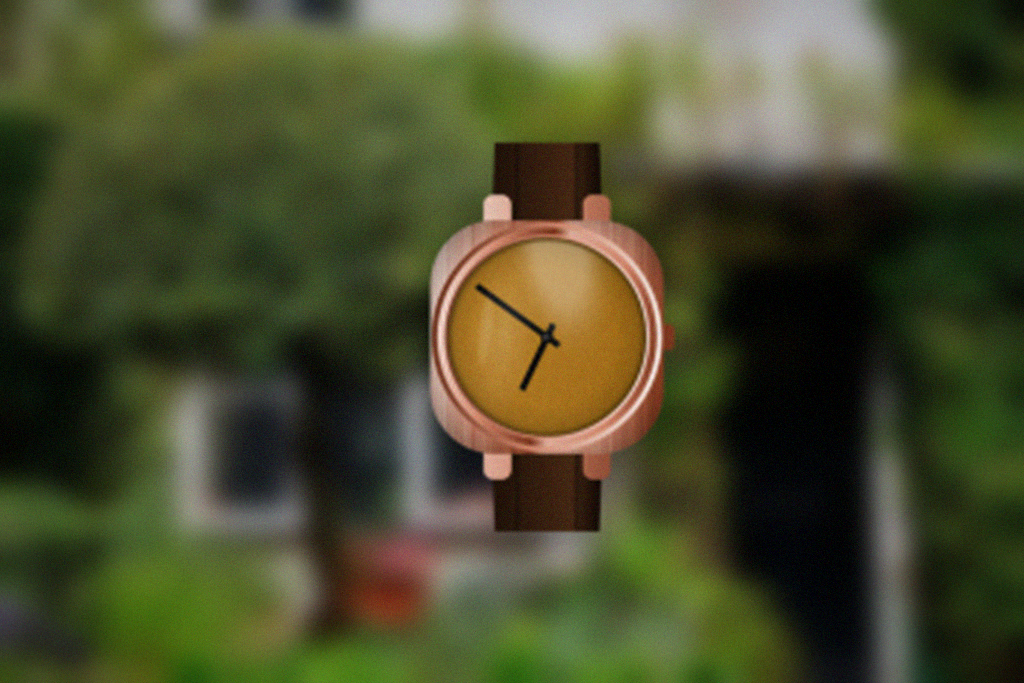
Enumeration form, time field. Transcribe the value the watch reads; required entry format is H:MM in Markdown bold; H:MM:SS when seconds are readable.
**6:51**
